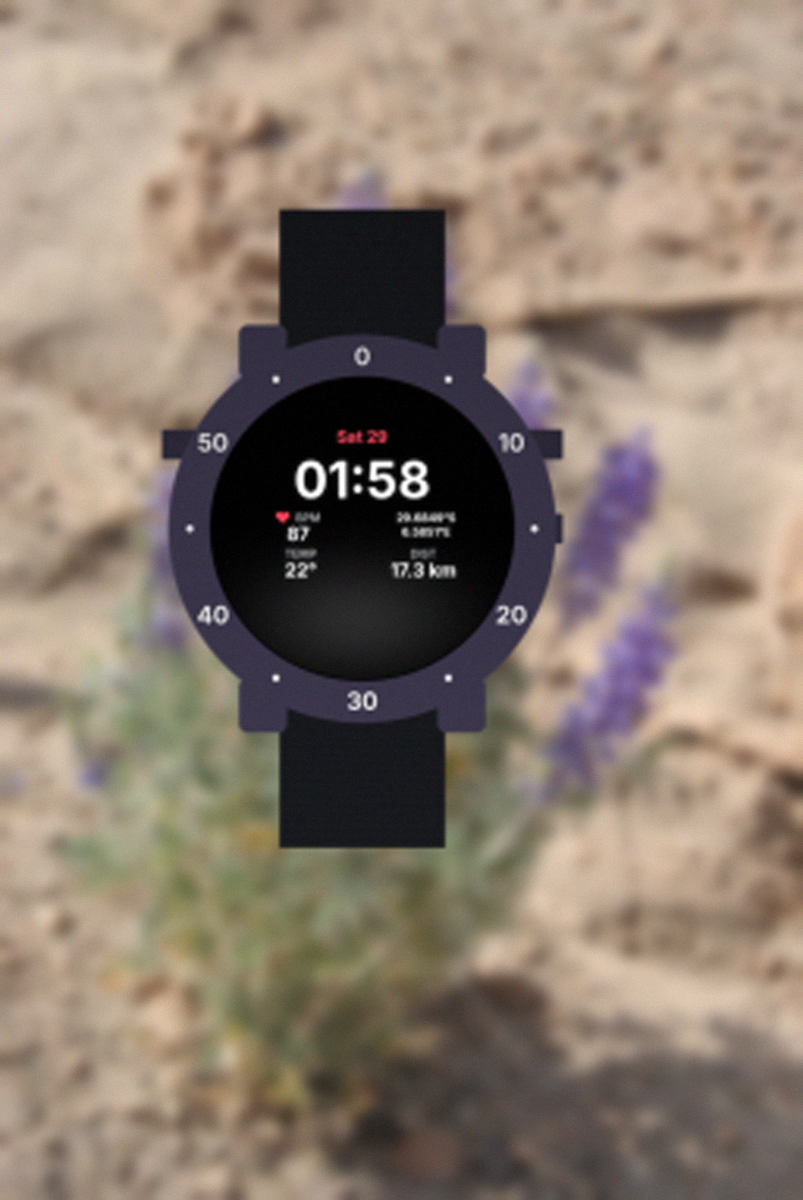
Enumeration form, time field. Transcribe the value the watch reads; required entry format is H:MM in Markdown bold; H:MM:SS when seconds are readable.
**1:58**
